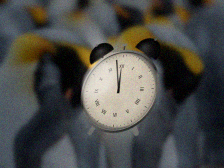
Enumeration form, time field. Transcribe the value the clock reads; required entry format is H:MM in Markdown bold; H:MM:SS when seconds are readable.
**11:58**
